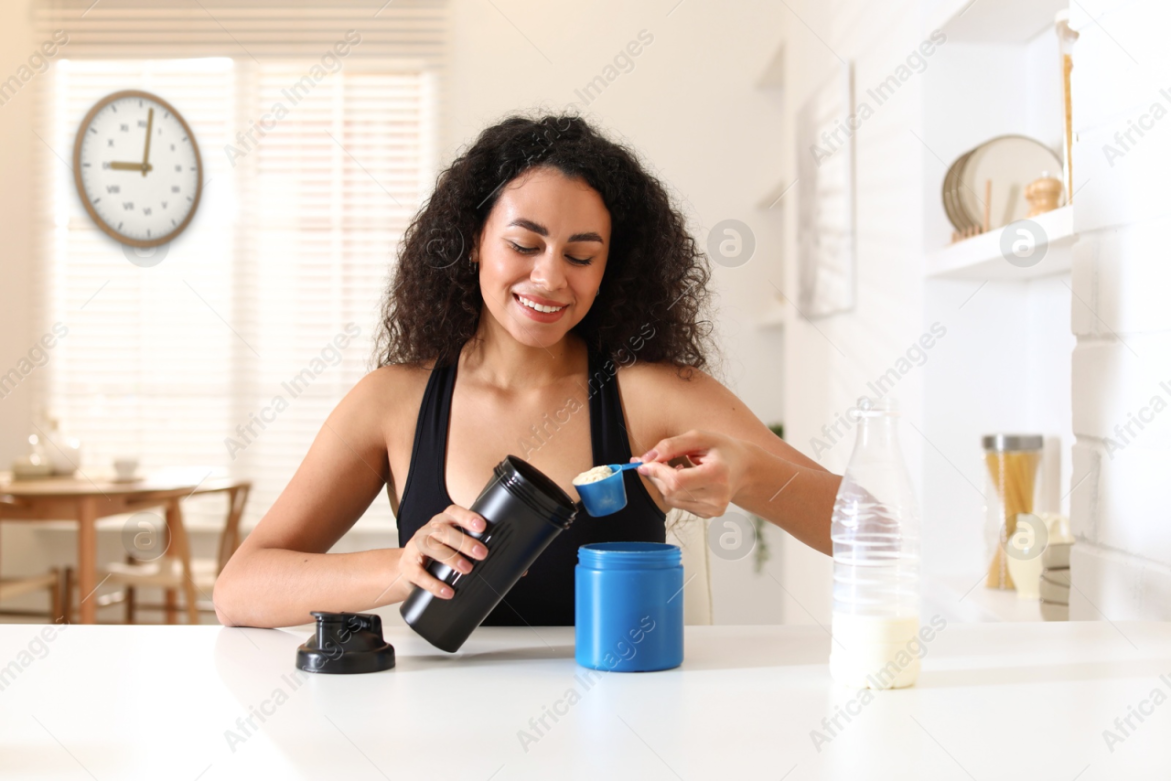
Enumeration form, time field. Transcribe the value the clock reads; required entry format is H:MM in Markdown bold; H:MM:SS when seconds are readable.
**9:02**
